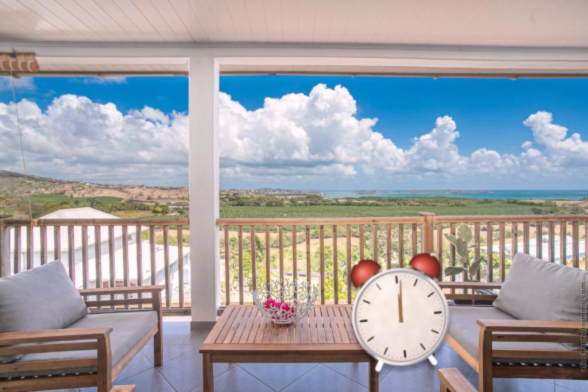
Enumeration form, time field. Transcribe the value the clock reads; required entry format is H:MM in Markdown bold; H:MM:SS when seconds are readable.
**12:01**
